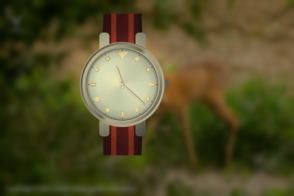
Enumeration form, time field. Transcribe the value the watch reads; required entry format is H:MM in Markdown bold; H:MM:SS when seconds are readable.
**11:22**
